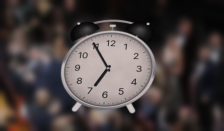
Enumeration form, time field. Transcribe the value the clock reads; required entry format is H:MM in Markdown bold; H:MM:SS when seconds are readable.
**6:55**
